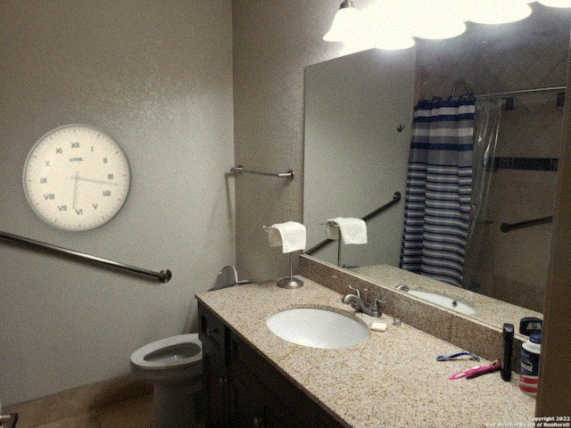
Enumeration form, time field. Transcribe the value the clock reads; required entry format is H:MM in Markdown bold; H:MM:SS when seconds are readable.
**6:17**
